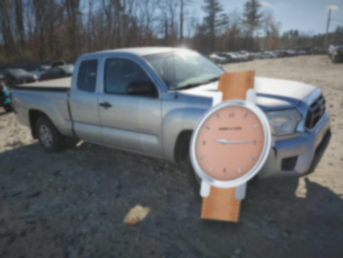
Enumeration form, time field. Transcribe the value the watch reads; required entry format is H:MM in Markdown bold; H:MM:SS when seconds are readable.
**9:15**
